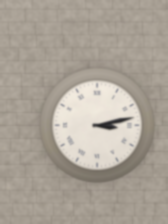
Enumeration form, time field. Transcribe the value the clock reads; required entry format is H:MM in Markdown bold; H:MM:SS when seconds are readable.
**3:13**
